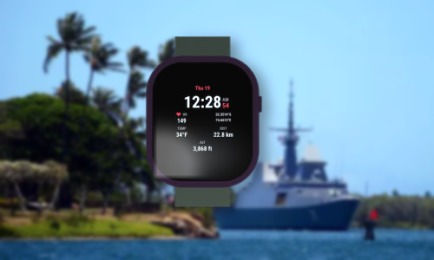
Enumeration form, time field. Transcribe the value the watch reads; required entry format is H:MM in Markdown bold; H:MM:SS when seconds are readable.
**12:28**
